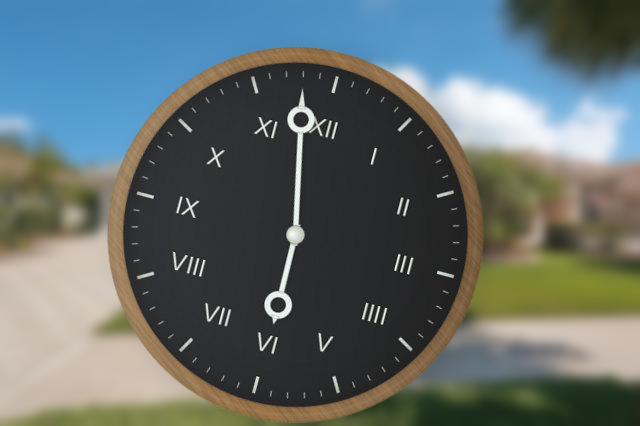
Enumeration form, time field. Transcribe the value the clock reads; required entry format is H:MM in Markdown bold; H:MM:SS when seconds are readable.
**5:58**
